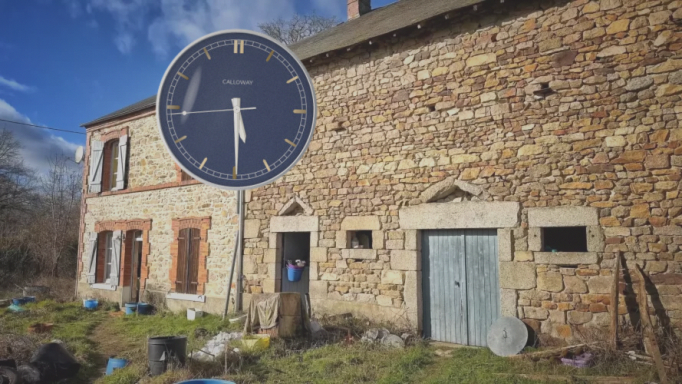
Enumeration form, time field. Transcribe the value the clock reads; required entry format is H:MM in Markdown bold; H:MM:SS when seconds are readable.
**5:29:44**
